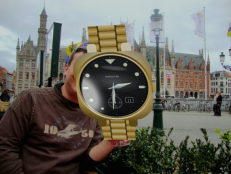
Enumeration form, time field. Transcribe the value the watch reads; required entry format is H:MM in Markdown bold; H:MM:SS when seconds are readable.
**2:31**
